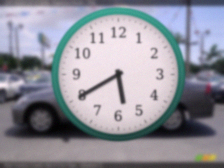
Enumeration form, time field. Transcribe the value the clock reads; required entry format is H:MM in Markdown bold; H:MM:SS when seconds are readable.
**5:40**
